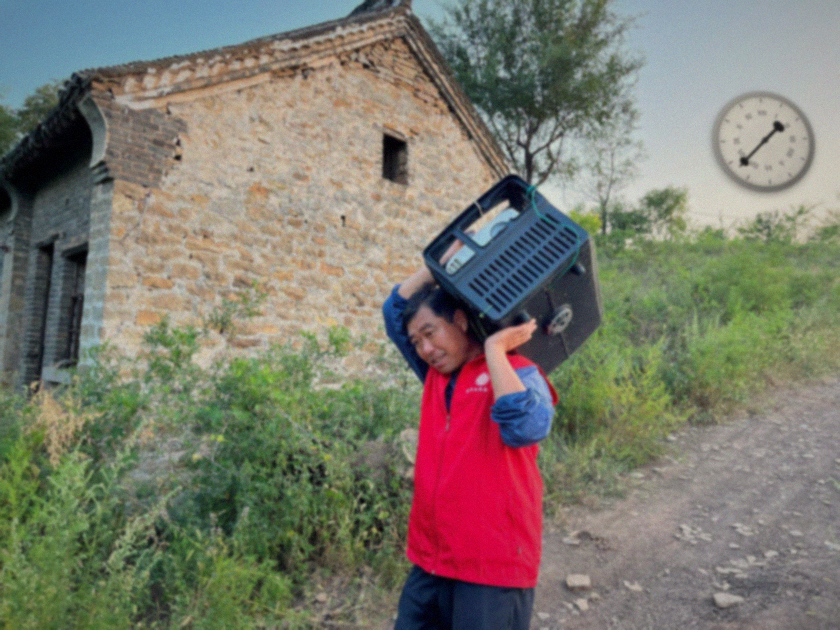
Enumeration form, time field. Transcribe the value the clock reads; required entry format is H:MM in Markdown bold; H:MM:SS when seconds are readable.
**1:38**
